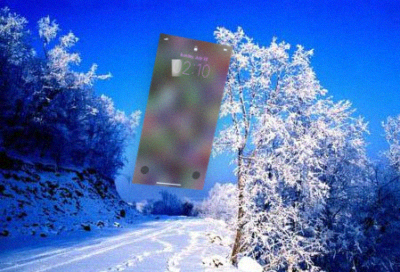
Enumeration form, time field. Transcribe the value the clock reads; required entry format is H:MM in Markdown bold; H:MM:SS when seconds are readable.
**2:10**
